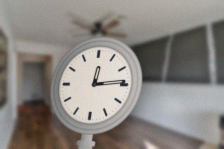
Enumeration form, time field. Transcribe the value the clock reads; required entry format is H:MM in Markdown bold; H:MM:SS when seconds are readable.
**12:14**
